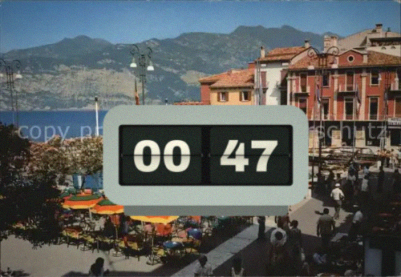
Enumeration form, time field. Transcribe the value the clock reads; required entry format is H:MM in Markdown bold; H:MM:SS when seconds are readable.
**0:47**
